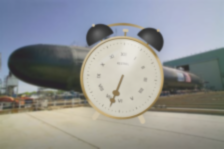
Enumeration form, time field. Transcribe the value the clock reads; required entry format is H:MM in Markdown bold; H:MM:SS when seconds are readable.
**6:33**
